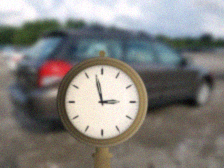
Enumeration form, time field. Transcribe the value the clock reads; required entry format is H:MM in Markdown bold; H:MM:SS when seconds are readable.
**2:58**
